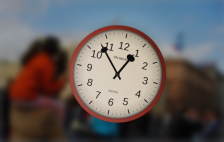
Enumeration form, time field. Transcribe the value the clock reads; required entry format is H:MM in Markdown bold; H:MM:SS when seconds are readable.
**12:53**
